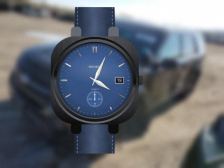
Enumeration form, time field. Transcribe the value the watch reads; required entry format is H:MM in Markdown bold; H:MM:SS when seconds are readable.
**4:04**
